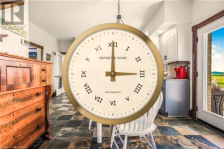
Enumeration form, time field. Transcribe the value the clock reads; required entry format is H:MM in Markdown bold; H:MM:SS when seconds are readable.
**3:00**
